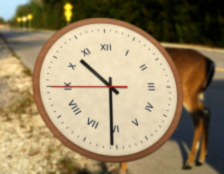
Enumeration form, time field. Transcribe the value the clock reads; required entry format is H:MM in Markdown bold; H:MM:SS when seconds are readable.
**10:30:45**
